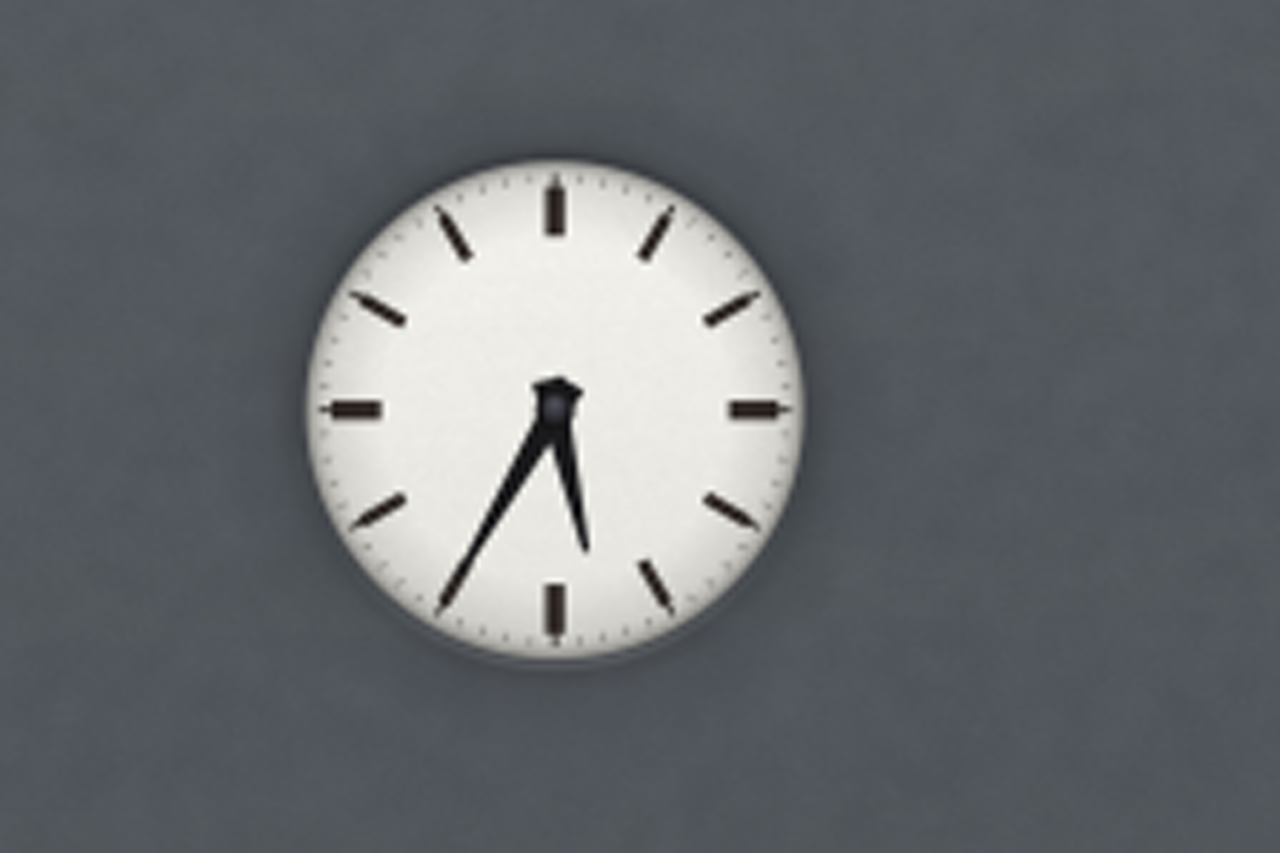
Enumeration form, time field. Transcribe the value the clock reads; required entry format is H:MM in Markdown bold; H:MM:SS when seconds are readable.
**5:35**
